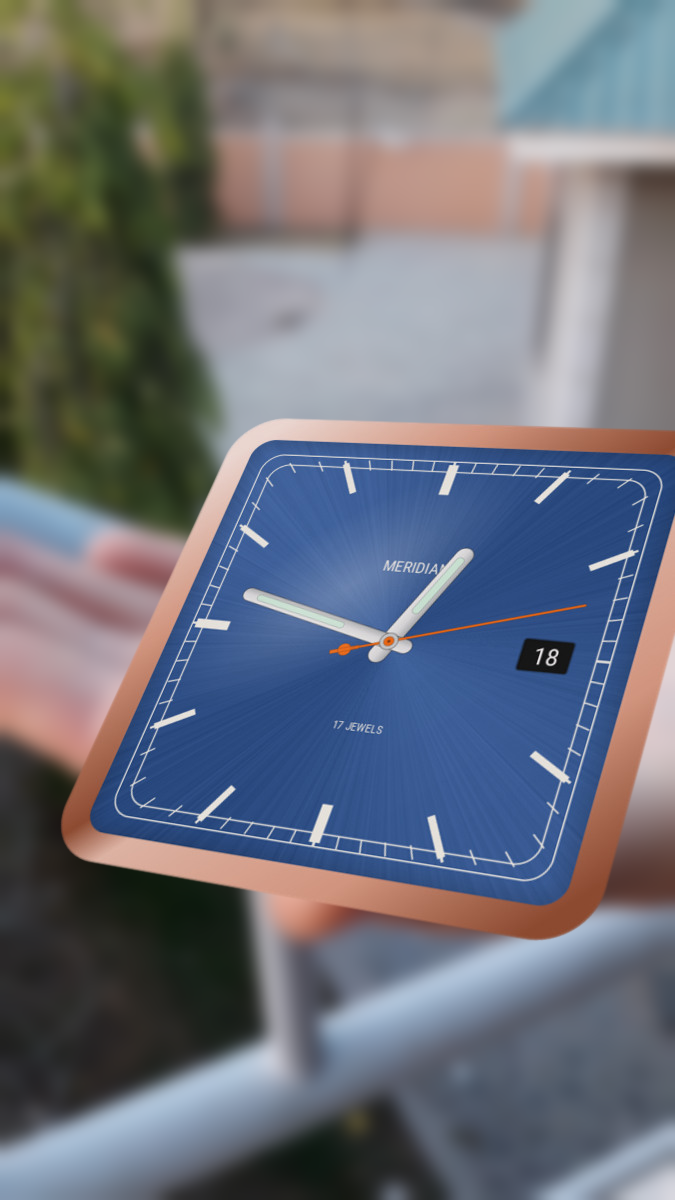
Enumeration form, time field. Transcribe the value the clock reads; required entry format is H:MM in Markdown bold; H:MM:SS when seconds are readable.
**12:47:12**
